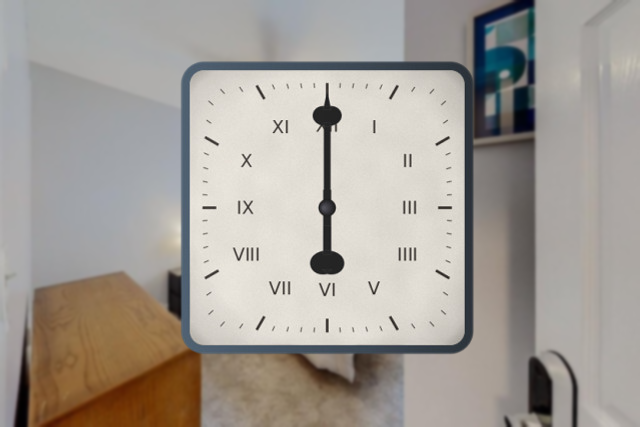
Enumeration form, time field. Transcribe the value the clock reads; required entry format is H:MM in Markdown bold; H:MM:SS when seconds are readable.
**6:00**
